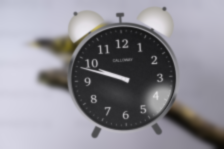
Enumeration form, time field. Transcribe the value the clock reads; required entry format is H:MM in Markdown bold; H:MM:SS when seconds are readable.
**9:48**
